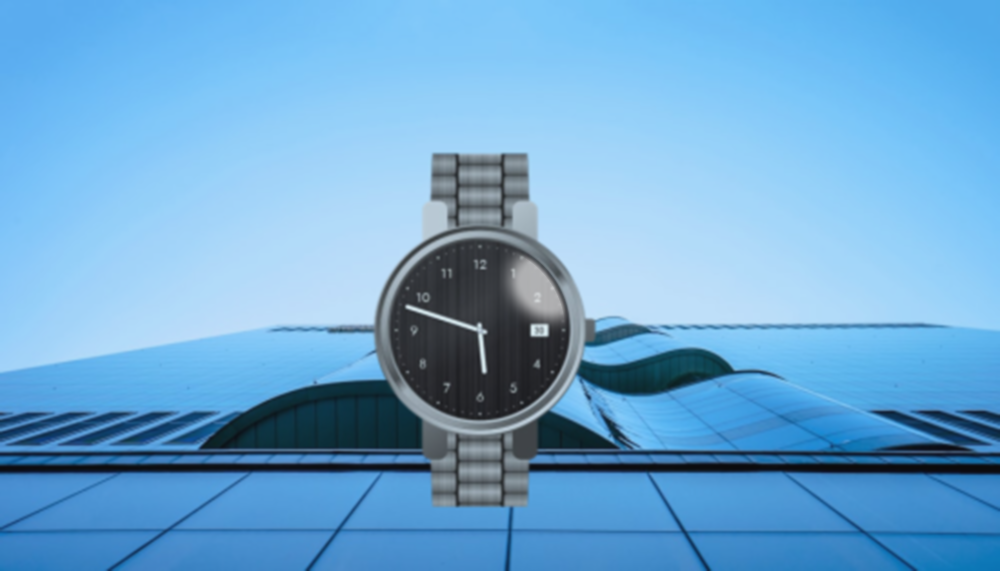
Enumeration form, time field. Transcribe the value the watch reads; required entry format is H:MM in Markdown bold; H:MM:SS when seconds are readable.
**5:48**
